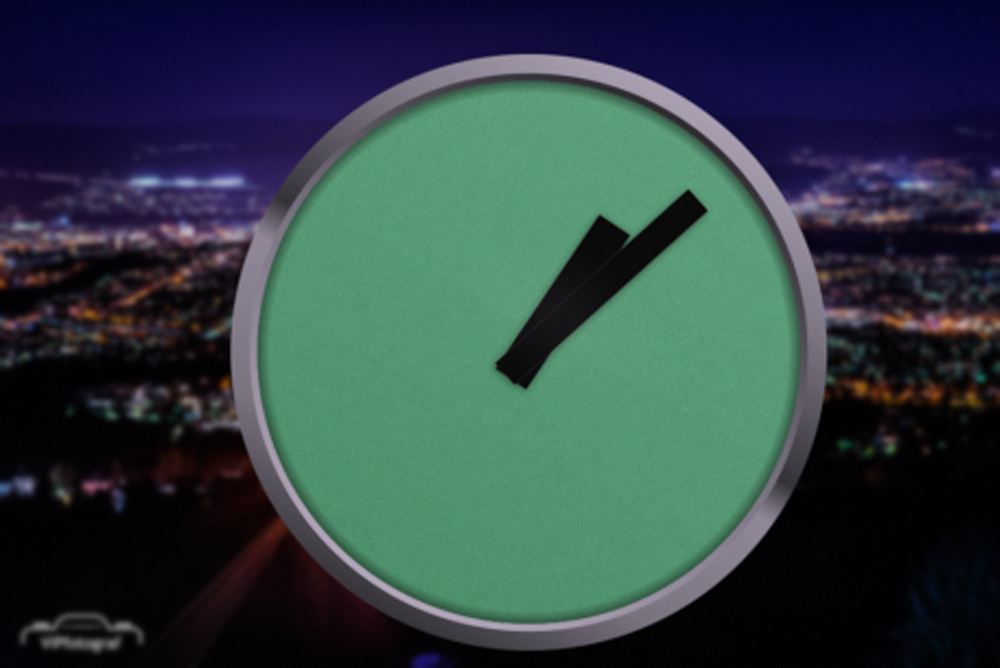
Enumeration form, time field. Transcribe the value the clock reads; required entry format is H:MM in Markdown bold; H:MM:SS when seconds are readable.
**1:08**
